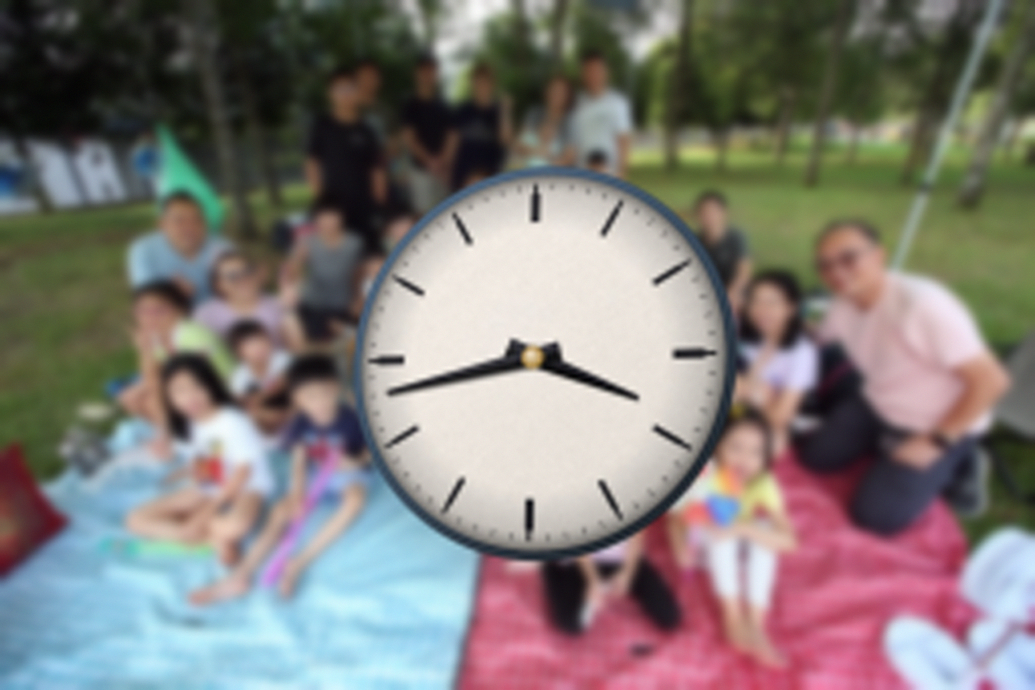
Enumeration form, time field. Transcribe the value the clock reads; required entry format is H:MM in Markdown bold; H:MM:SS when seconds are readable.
**3:43**
